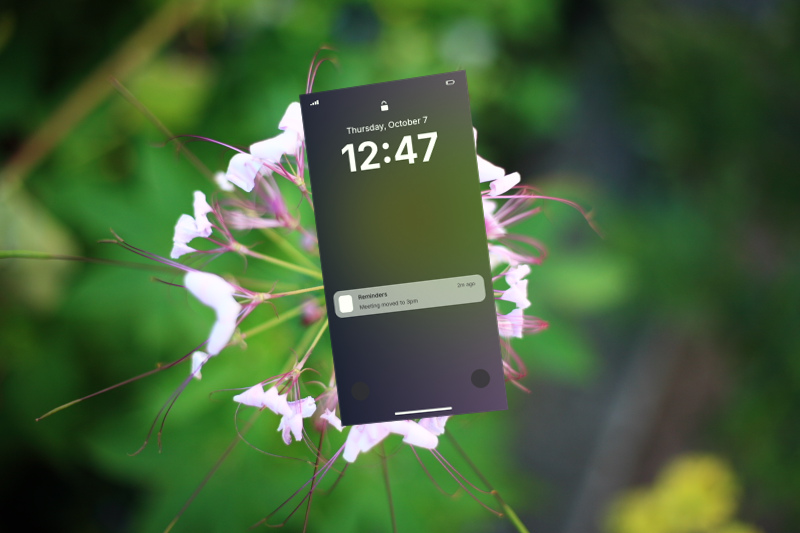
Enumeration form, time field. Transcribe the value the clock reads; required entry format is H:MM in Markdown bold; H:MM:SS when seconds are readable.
**12:47**
